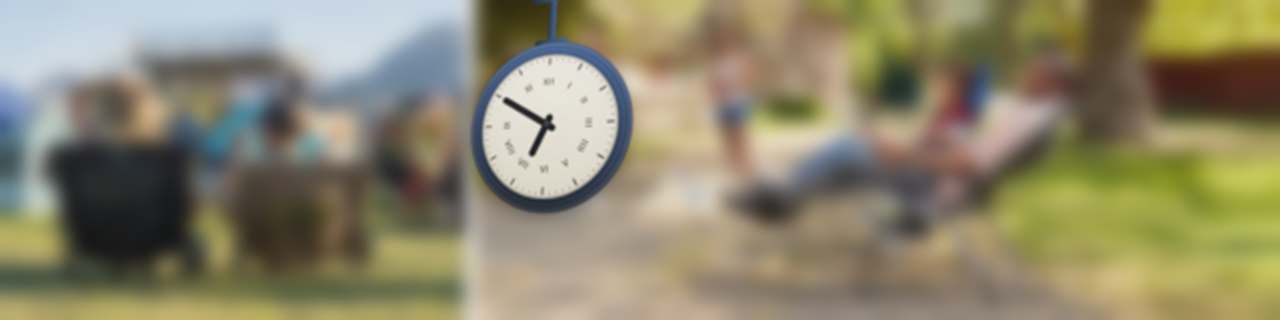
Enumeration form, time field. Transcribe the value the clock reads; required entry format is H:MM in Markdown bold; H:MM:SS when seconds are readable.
**6:50**
